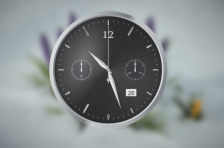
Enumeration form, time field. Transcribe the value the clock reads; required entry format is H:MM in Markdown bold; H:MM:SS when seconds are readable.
**10:27**
